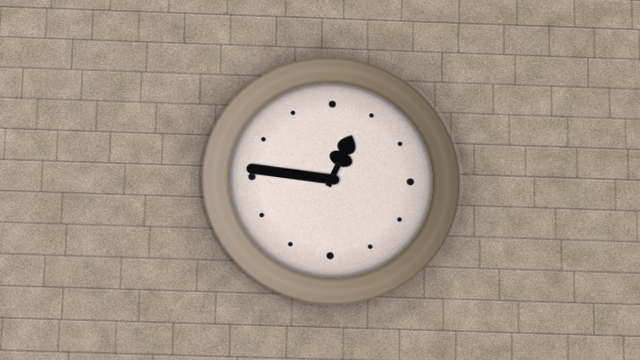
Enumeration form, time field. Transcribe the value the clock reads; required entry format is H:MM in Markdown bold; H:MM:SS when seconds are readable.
**12:46**
